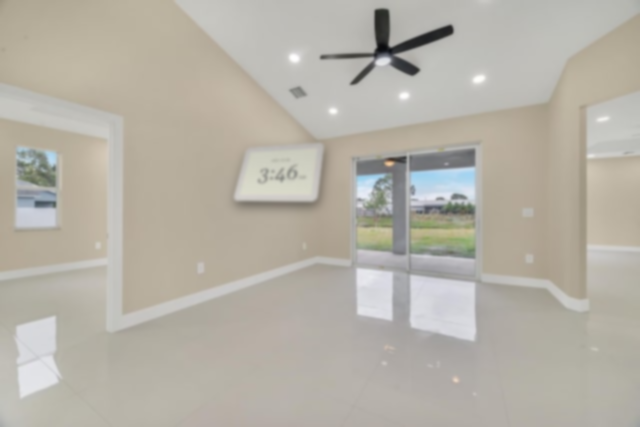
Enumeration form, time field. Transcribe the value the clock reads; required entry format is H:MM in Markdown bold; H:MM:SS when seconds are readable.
**3:46**
